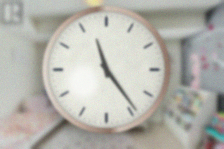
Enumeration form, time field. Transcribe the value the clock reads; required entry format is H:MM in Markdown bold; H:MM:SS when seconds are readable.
**11:24**
